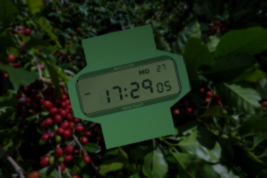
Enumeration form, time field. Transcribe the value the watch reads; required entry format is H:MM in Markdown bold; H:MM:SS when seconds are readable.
**17:29:05**
